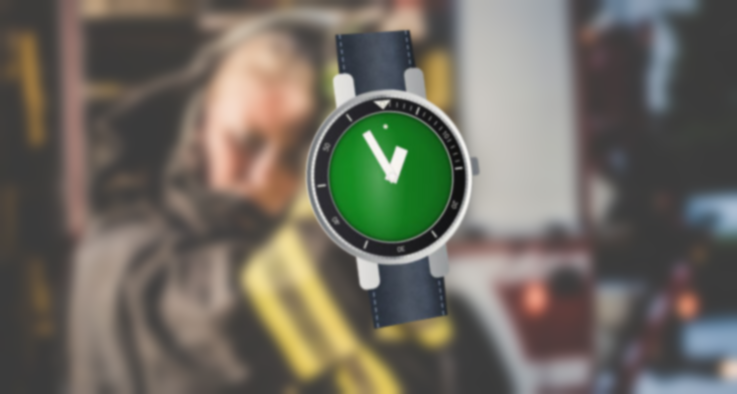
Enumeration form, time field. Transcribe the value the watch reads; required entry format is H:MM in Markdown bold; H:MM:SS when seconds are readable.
**12:56**
